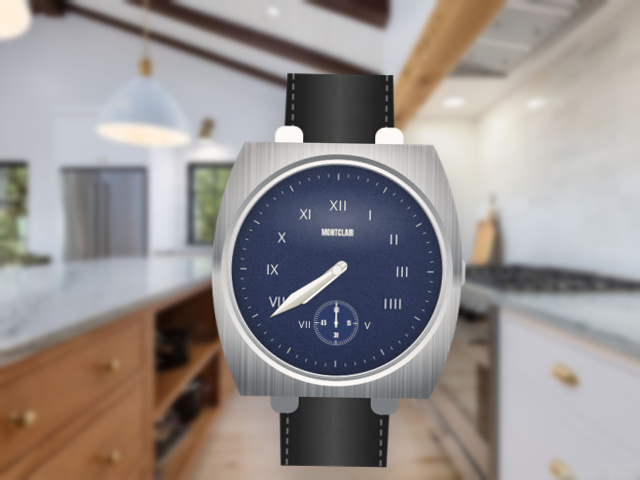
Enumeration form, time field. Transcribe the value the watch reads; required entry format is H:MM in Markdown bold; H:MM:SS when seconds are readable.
**7:39**
